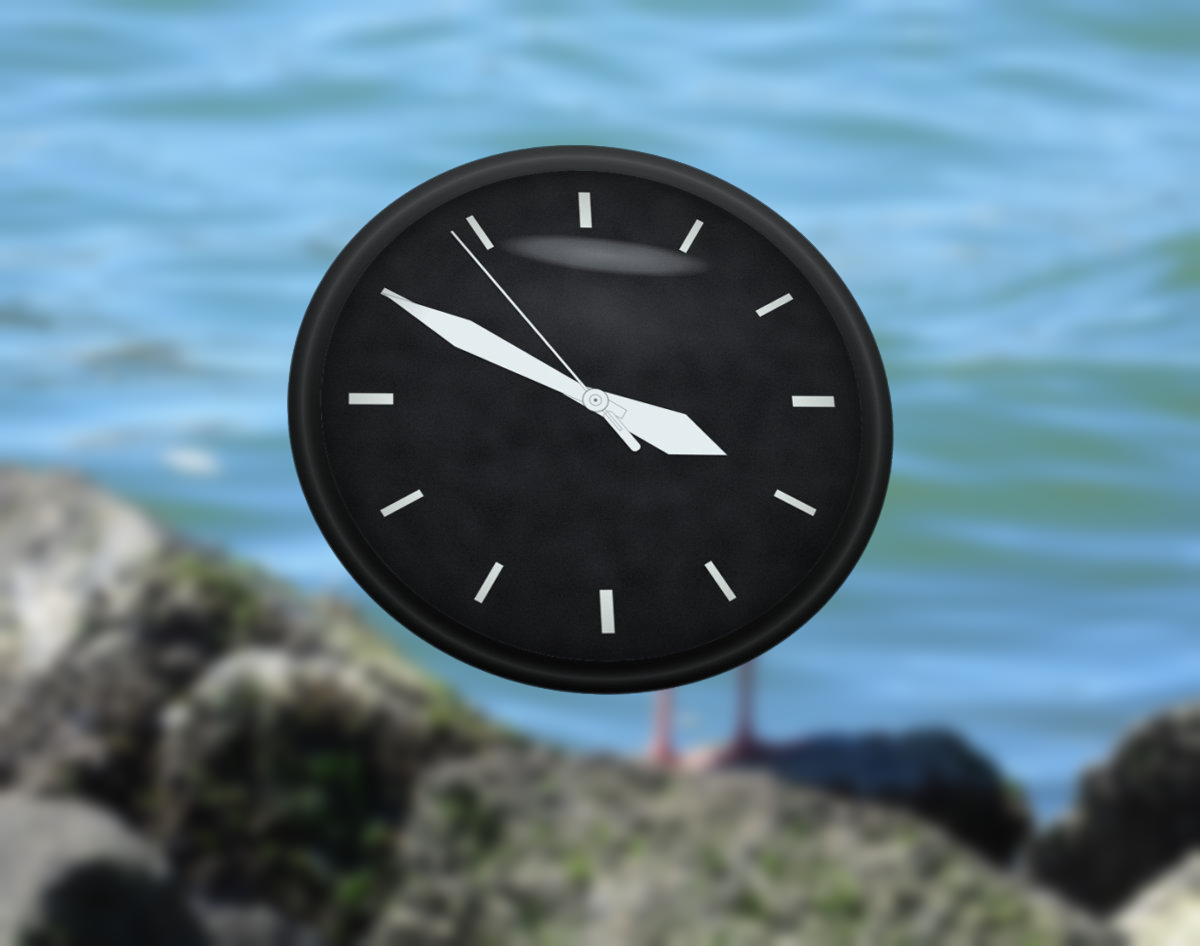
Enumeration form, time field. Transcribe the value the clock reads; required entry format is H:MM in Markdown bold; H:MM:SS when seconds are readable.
**3:49:54**
